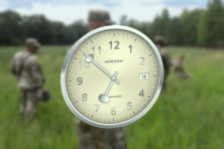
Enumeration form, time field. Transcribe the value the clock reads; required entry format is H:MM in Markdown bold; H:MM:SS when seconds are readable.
**6:52**
